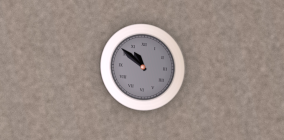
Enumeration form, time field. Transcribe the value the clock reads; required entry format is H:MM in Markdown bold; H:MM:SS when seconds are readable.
**10:51**
